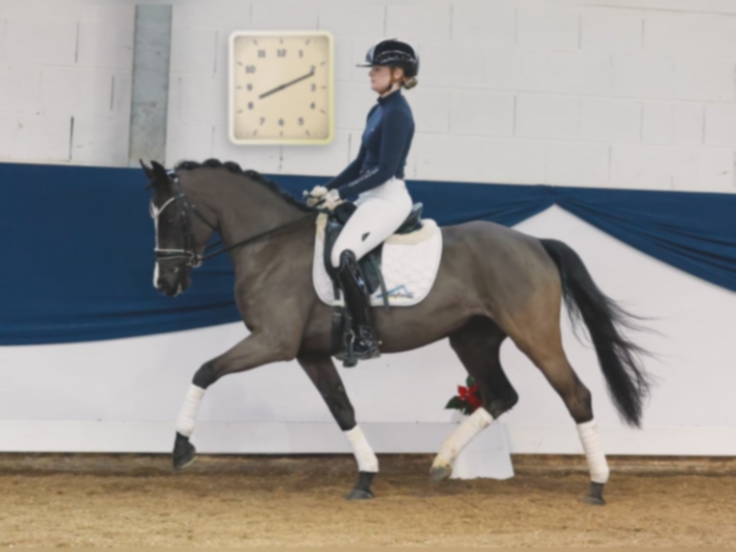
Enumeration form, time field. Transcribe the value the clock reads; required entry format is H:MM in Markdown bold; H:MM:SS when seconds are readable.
**8:11**
